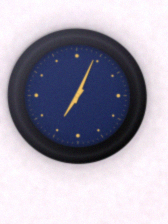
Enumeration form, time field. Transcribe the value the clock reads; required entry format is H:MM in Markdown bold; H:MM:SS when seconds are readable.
**7:04**
